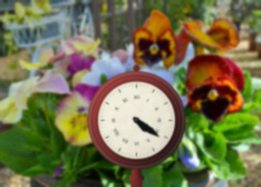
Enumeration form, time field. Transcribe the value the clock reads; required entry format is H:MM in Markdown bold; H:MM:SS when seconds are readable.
**4:21**
